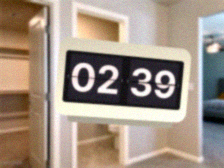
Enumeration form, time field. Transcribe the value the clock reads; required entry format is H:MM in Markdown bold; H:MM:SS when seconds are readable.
**2:39**
